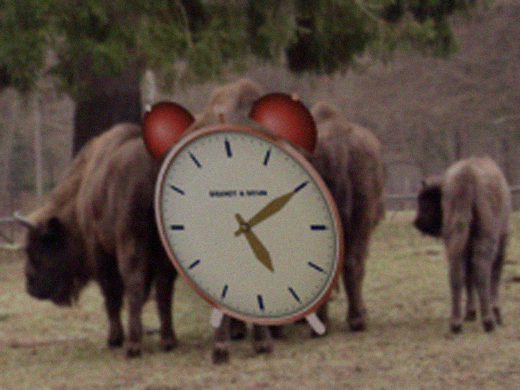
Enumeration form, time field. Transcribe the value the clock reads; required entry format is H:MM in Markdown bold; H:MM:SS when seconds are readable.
**5:10**
